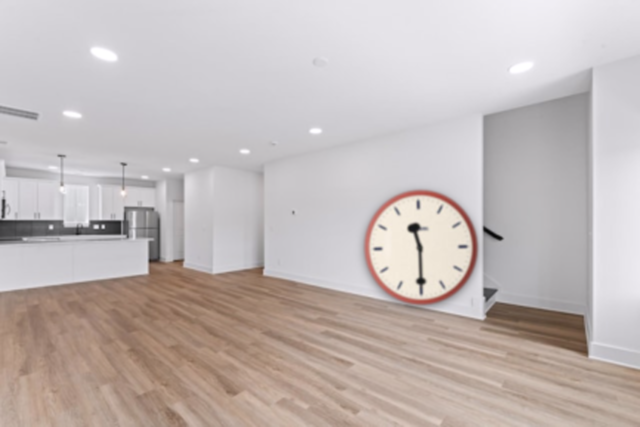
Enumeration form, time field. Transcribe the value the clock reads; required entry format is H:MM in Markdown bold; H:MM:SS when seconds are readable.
**11:30**
